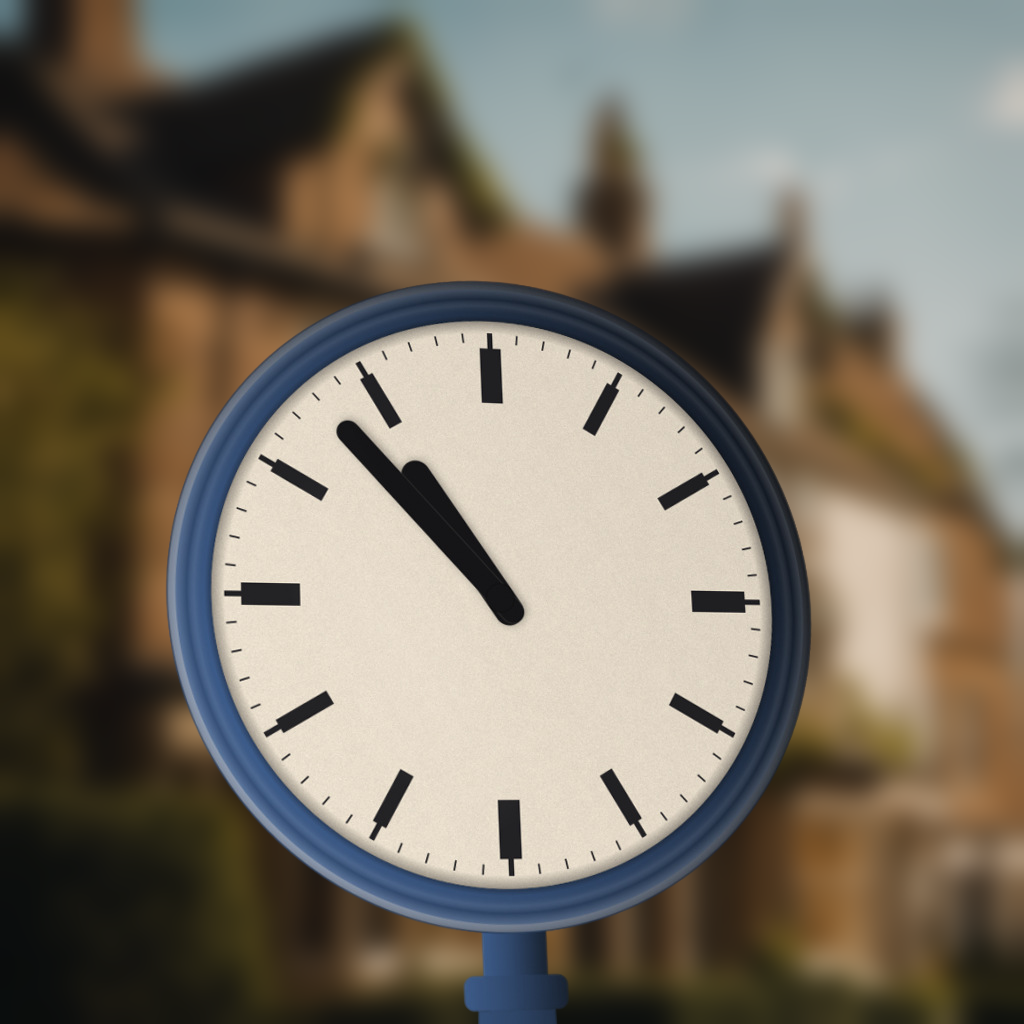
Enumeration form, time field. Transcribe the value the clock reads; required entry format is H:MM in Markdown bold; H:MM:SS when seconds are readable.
**10:53**
